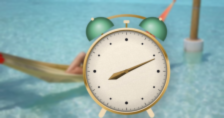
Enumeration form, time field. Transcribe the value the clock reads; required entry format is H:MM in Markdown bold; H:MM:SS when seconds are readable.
**8:11**
